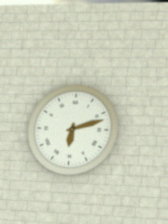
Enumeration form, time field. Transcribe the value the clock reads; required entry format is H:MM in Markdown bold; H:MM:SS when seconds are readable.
**6:12**
